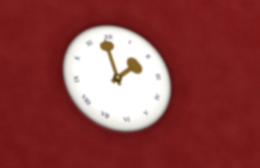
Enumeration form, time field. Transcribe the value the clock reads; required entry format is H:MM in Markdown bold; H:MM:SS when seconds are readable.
**1:59**
